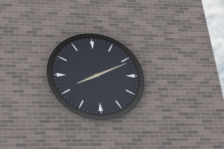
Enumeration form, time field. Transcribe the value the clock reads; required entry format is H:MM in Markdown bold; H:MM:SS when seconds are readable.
**8:11**
